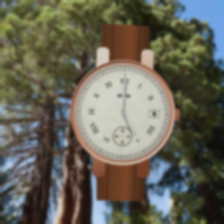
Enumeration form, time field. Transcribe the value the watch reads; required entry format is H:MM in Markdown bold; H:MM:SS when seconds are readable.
**5:00**
